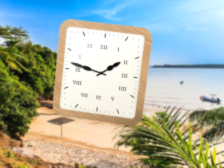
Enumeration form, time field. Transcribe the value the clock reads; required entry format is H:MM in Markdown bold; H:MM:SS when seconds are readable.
**1:47**
